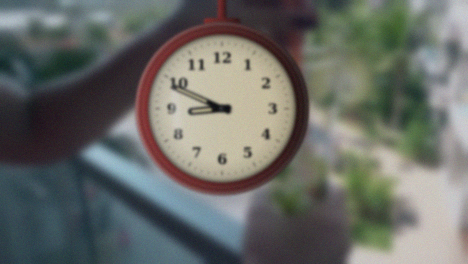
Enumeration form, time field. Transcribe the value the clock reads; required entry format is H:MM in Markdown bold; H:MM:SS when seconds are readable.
**8:49**
